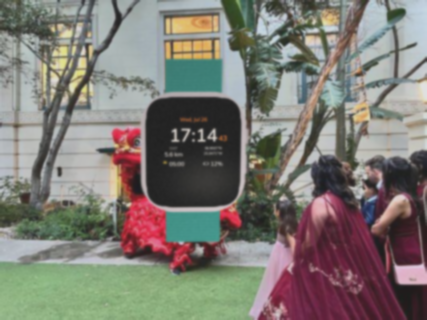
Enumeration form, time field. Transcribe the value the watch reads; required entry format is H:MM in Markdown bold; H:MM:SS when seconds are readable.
**17:14**
